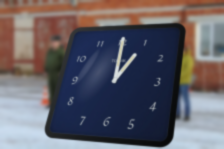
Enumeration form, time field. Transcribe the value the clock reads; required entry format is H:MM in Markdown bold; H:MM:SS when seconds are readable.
**1:00**
